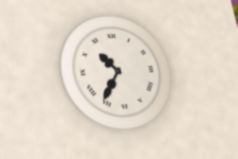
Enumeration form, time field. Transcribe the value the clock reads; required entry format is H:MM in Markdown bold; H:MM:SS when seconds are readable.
**10:36**
